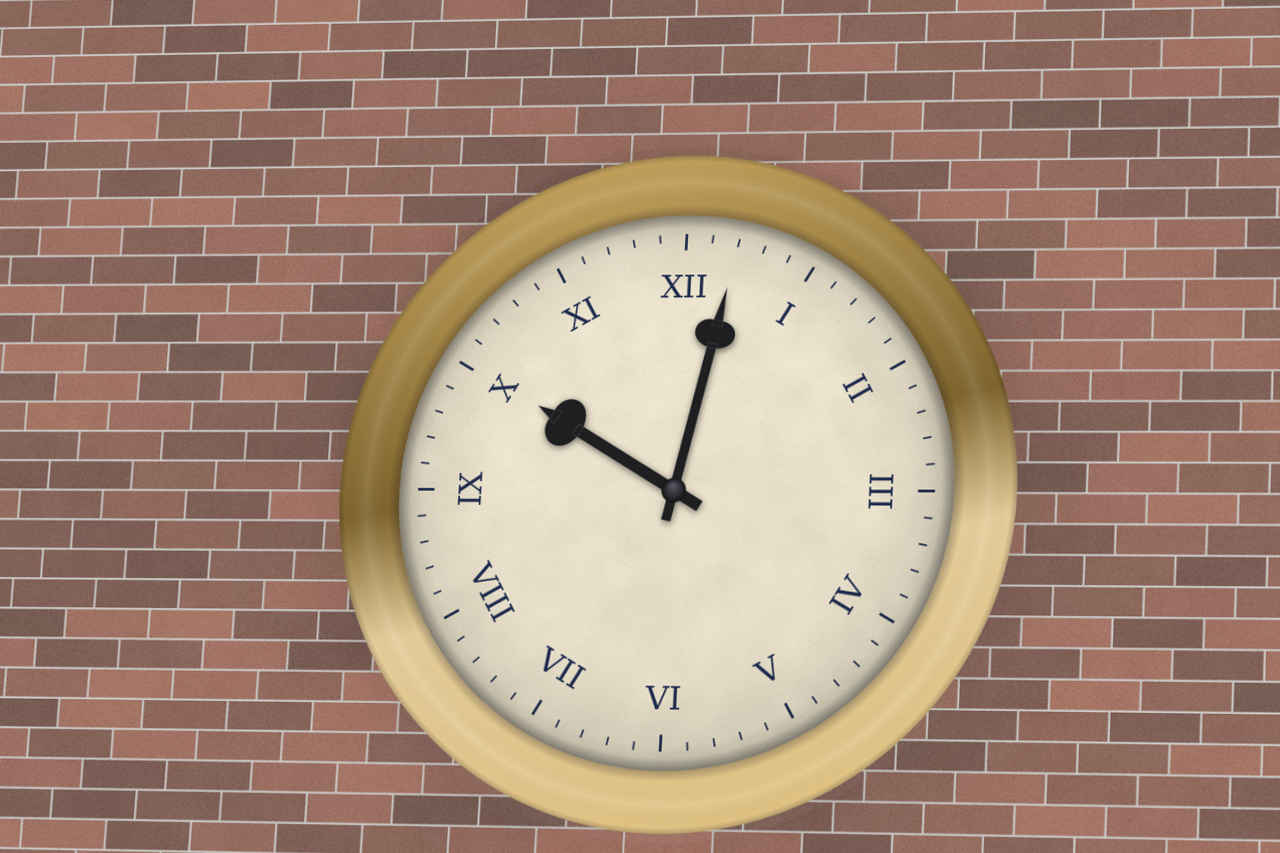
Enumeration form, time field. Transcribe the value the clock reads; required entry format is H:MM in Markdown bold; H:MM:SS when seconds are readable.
**10:02**
